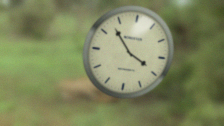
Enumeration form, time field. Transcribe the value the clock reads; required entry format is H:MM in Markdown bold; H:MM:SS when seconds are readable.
**3:53**
